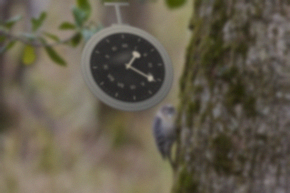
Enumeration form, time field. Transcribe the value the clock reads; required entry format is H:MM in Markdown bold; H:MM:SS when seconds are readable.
**1:21**
